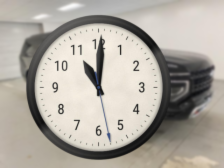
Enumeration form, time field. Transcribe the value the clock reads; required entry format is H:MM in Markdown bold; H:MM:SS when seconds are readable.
**11:00:28**
